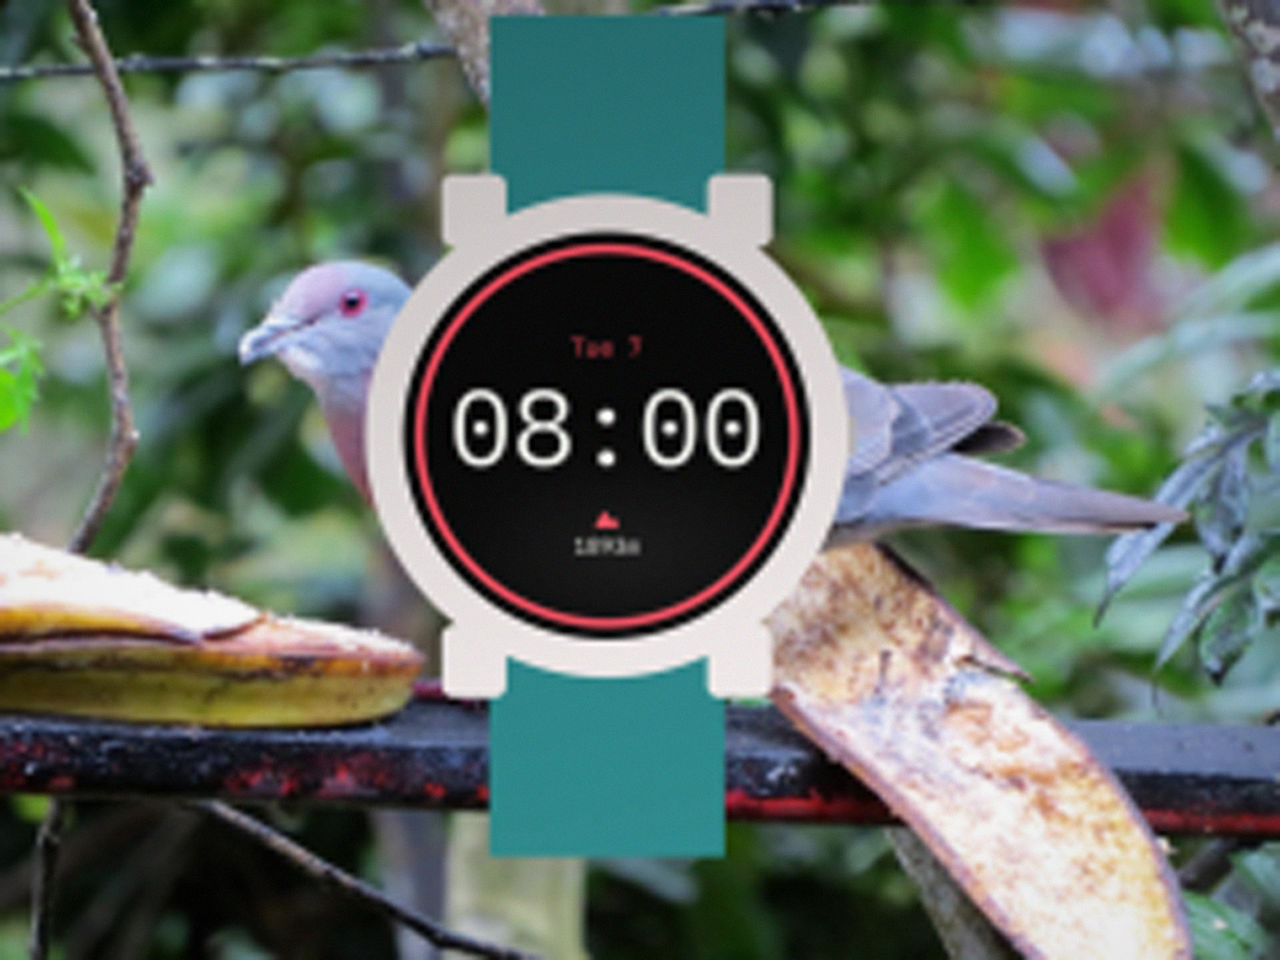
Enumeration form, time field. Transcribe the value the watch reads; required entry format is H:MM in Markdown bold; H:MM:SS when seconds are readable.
**8:00**
